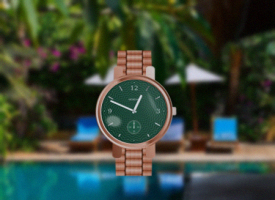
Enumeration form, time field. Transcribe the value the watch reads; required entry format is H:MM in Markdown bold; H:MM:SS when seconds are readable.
**12:49**
